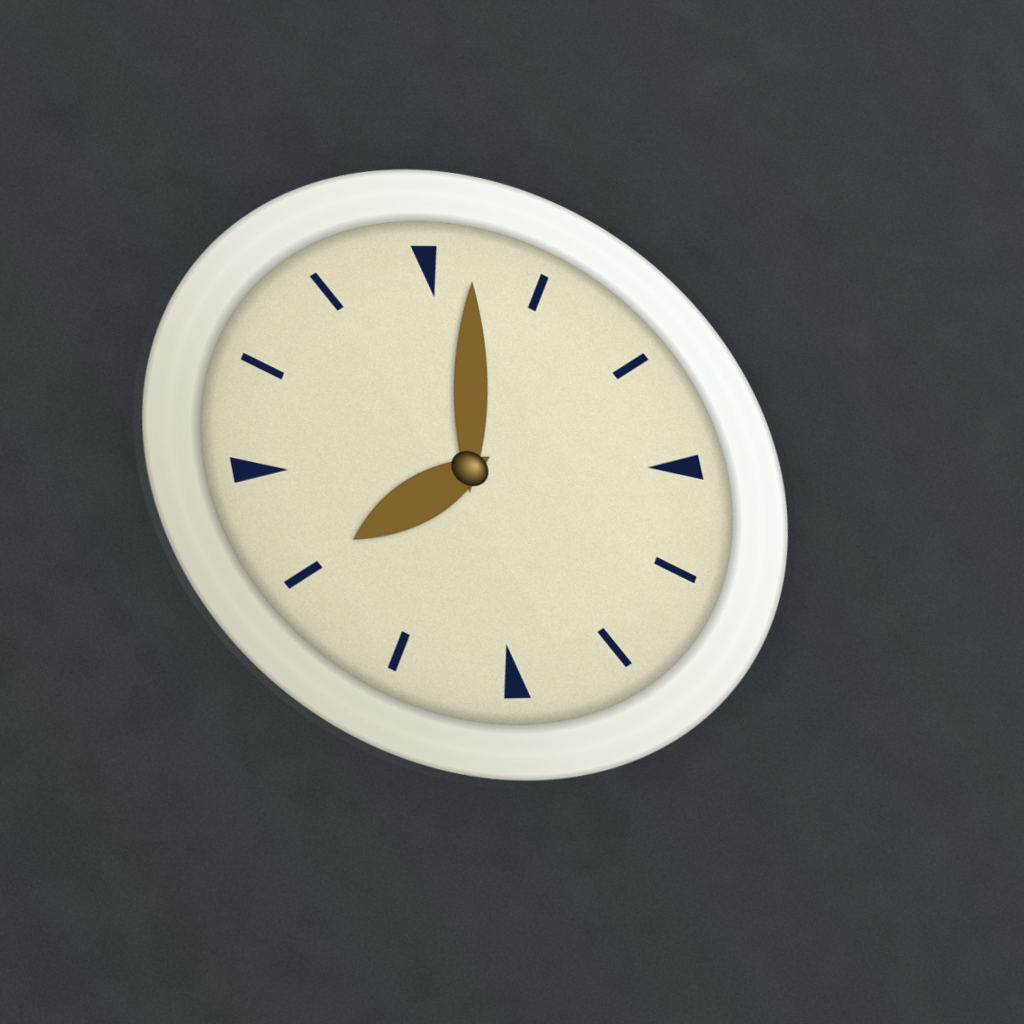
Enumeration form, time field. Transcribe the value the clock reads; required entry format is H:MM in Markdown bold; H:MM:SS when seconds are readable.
**8:02**
